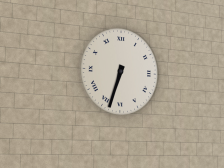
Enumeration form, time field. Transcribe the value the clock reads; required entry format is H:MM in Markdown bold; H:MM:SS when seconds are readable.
**6:33**
